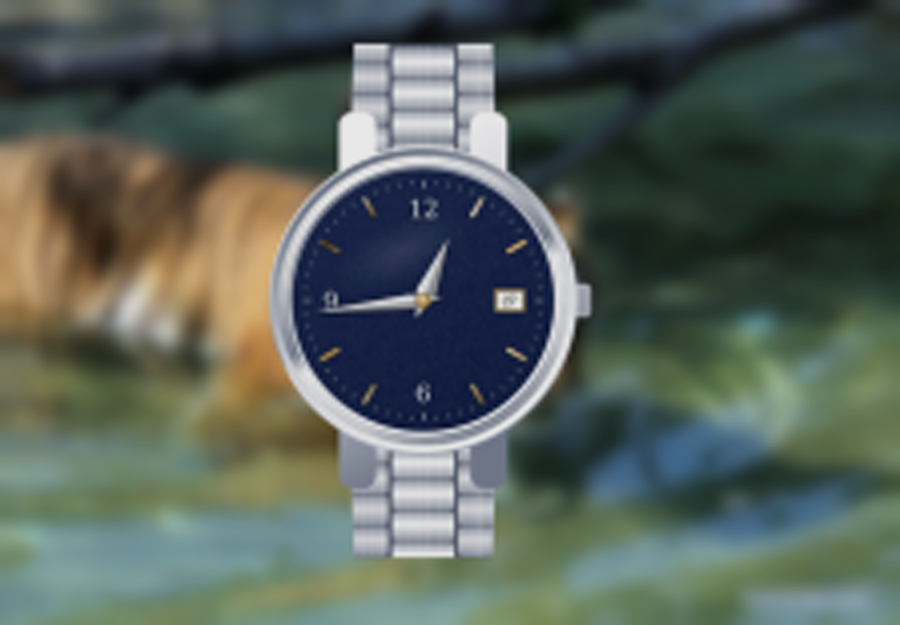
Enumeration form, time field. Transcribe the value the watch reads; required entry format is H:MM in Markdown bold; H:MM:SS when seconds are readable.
**12:44**
